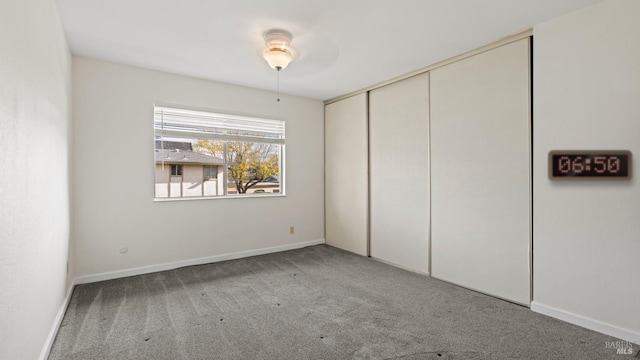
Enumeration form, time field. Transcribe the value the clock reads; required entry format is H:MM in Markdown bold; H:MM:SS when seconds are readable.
**6:50**
